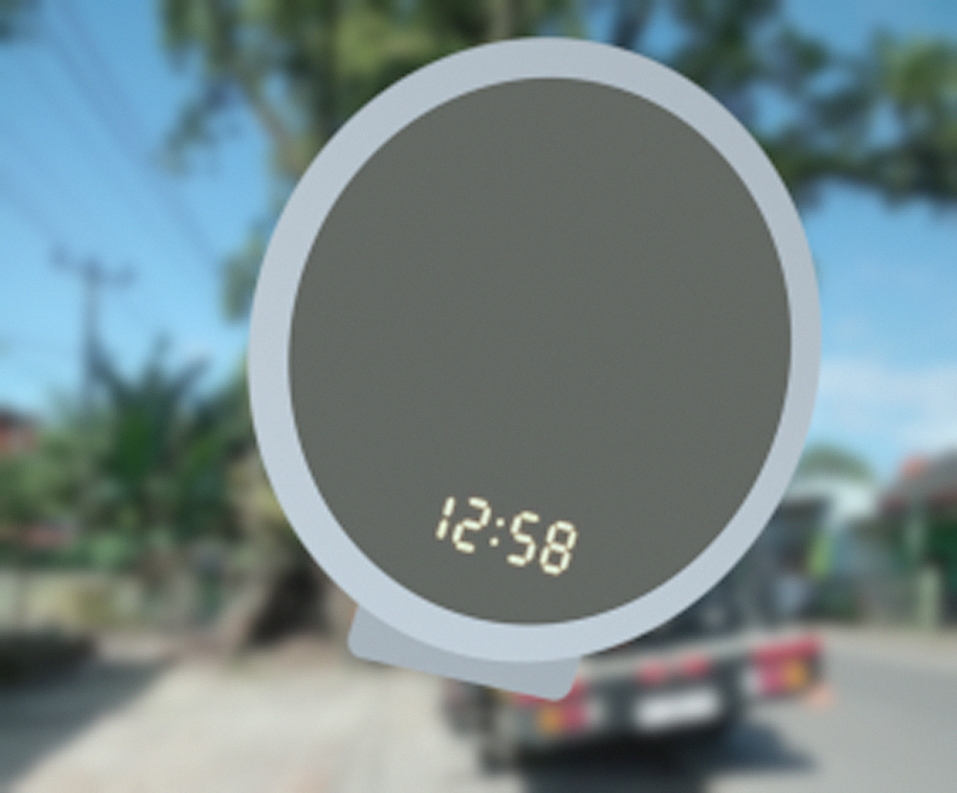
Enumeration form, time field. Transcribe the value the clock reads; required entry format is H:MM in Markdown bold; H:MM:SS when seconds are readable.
**12:58**
